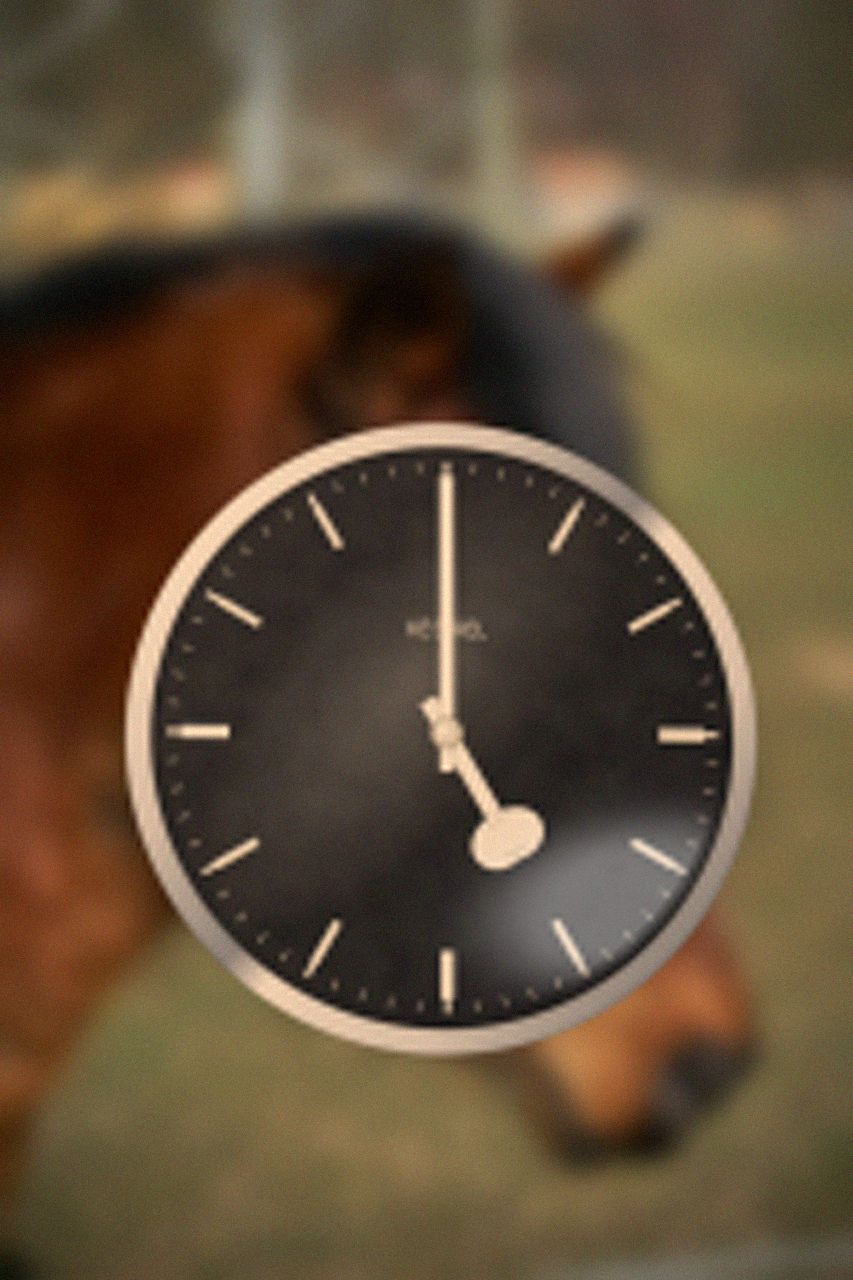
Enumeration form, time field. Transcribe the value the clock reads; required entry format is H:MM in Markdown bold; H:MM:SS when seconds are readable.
**5:00**
